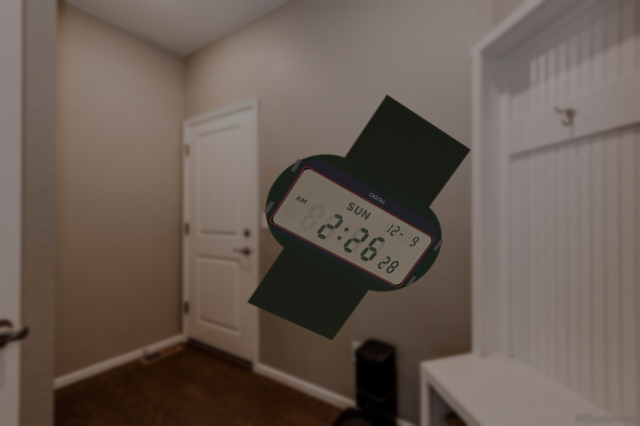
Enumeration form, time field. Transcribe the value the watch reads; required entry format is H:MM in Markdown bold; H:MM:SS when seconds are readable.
**2:26:28**
